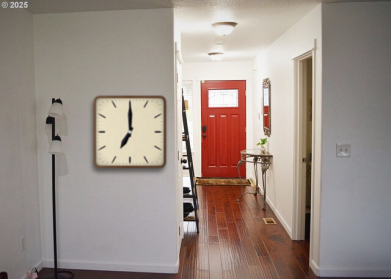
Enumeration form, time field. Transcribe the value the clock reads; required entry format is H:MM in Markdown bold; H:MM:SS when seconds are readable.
**7:00**
